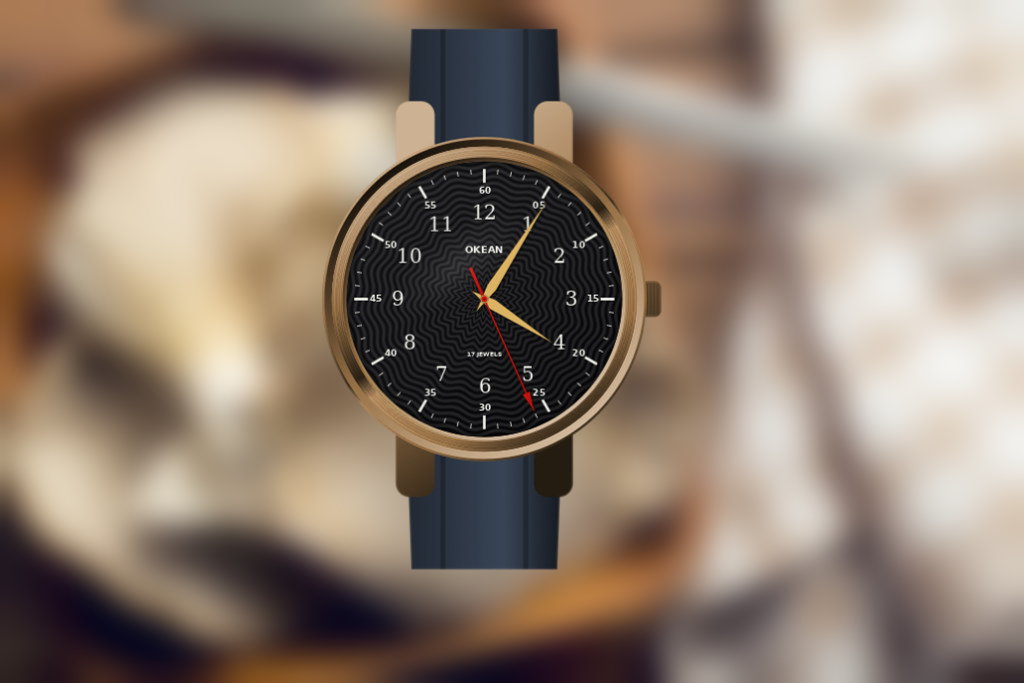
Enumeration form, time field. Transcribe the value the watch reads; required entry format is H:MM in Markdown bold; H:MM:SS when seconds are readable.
**4:05:26**
